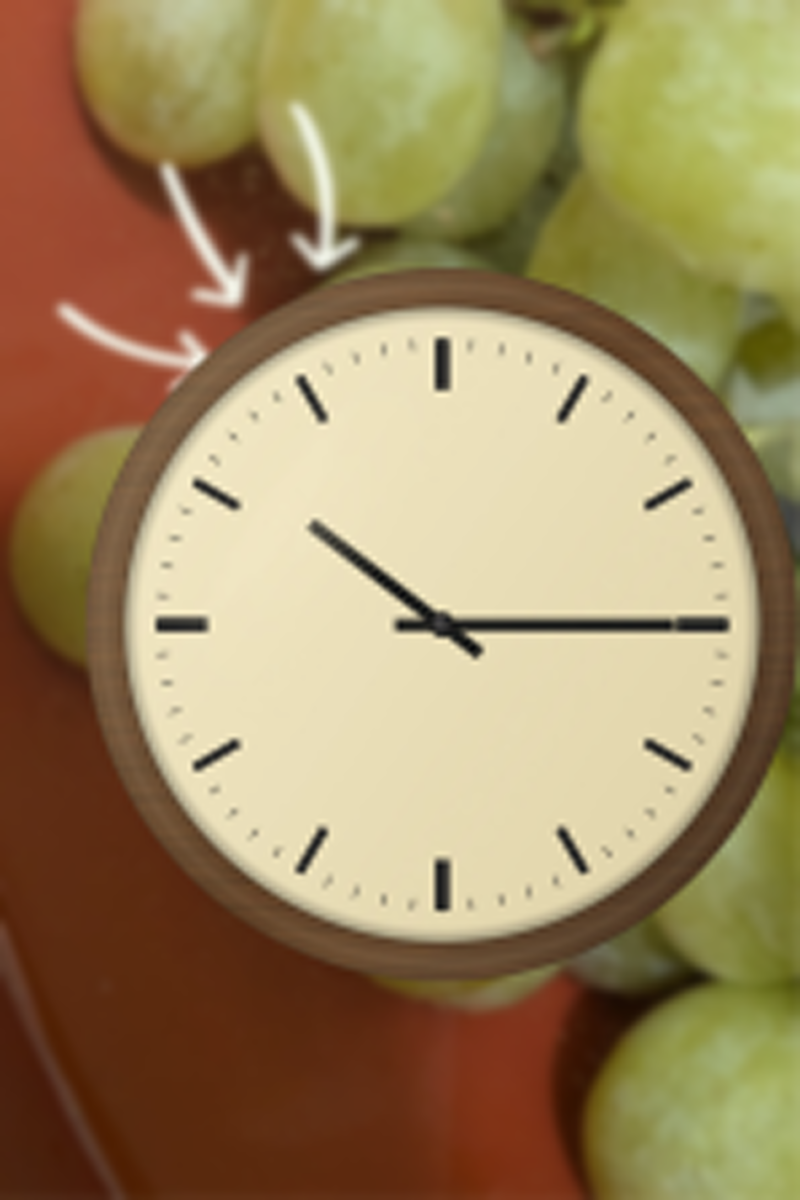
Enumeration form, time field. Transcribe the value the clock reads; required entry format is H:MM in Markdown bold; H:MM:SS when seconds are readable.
**10:15**
